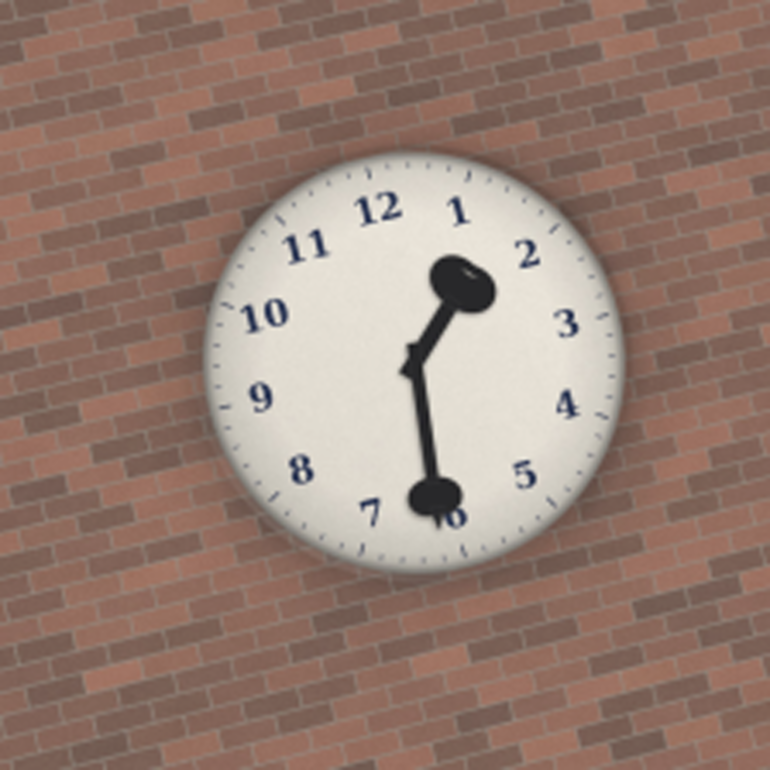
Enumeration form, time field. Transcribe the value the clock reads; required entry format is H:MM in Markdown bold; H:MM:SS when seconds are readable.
**1:31**
